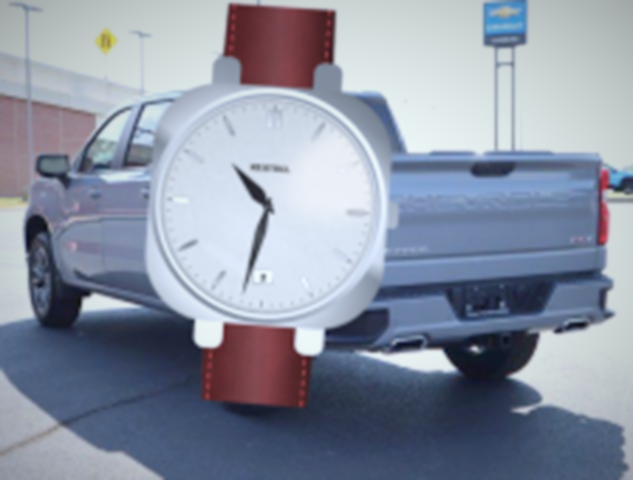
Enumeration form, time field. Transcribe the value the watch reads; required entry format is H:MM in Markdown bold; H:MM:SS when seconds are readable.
**10:32**
